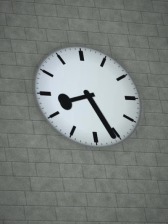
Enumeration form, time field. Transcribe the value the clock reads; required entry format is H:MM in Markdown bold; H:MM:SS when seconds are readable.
**8:26**
